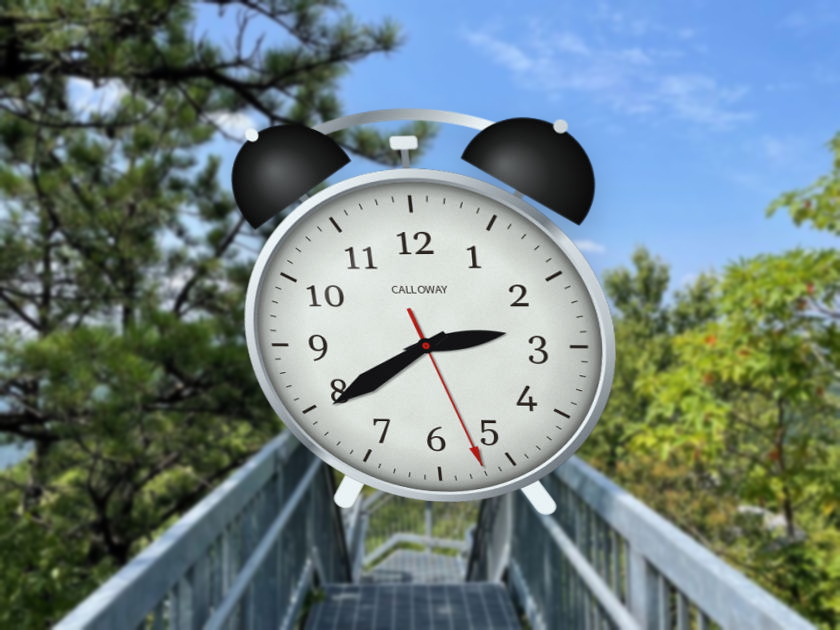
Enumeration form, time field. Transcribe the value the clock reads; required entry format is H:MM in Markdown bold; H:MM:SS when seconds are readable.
**2:39:27**
